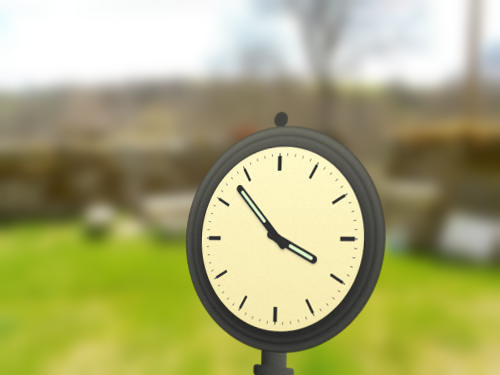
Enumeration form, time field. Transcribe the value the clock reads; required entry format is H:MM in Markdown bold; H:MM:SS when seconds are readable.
**3:53**
